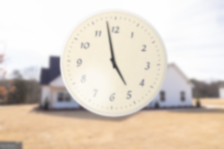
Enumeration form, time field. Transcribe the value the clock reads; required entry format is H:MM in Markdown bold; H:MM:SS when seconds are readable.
**4:58**
